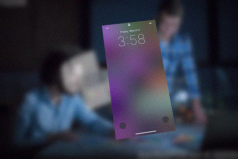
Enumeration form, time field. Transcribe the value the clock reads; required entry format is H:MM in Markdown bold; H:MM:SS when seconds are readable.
**3:58**
